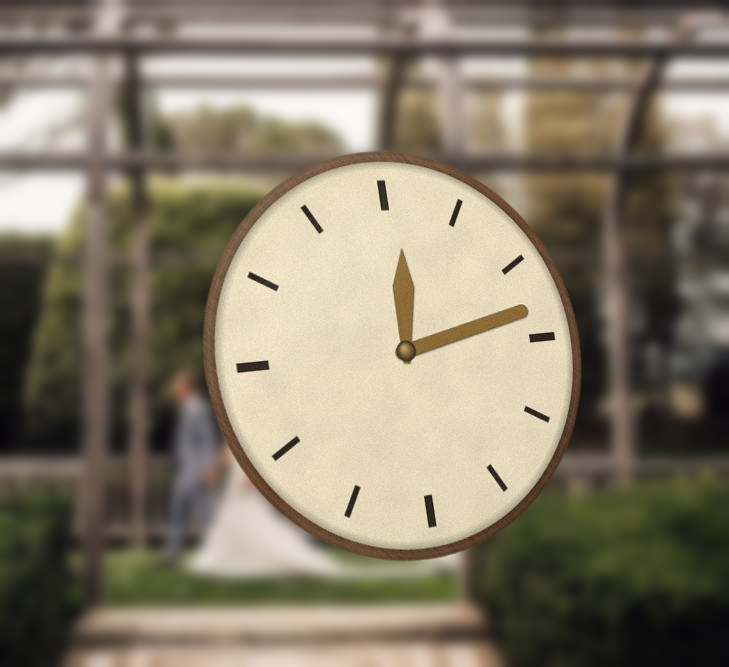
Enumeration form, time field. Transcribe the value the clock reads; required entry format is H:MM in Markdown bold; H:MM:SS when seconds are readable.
**12:13**
